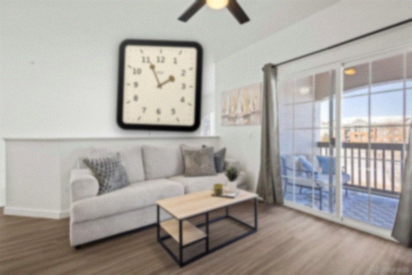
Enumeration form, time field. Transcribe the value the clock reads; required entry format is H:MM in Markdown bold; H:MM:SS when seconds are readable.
**1:56**
